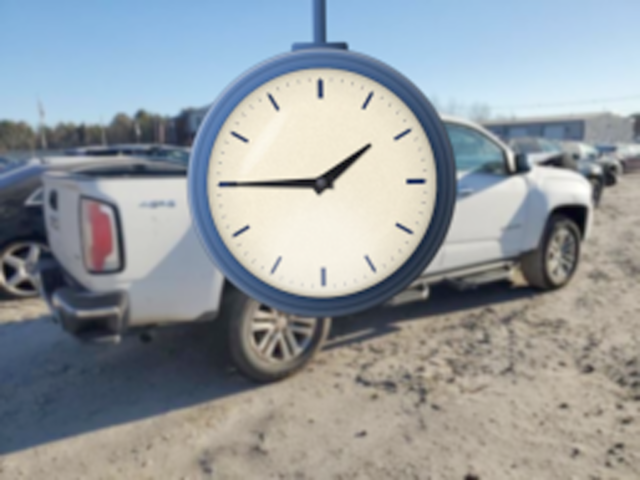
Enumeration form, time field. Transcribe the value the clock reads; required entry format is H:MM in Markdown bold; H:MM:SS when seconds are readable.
**1:45**
